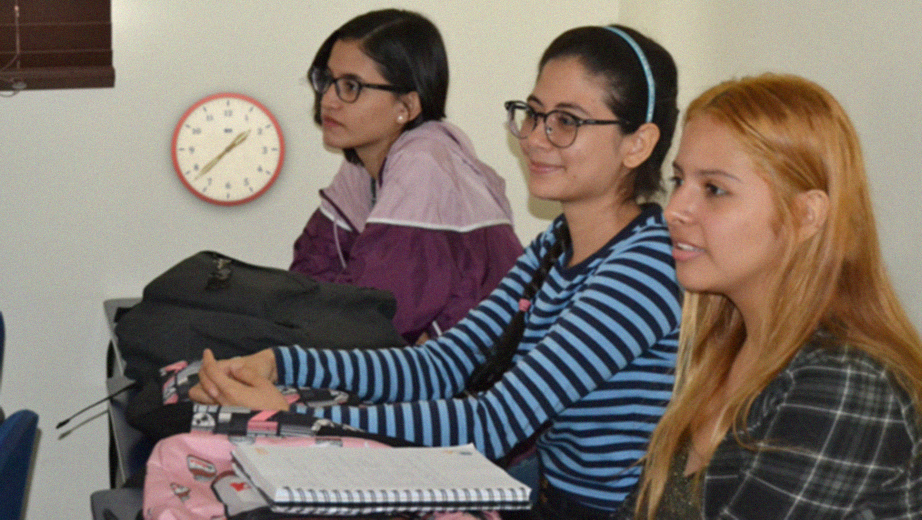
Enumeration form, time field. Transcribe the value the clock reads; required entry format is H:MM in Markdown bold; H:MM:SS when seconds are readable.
**1:38**
